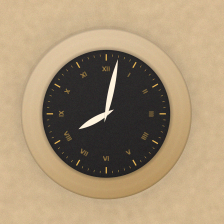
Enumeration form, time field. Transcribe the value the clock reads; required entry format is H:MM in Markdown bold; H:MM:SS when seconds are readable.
**8:02**
